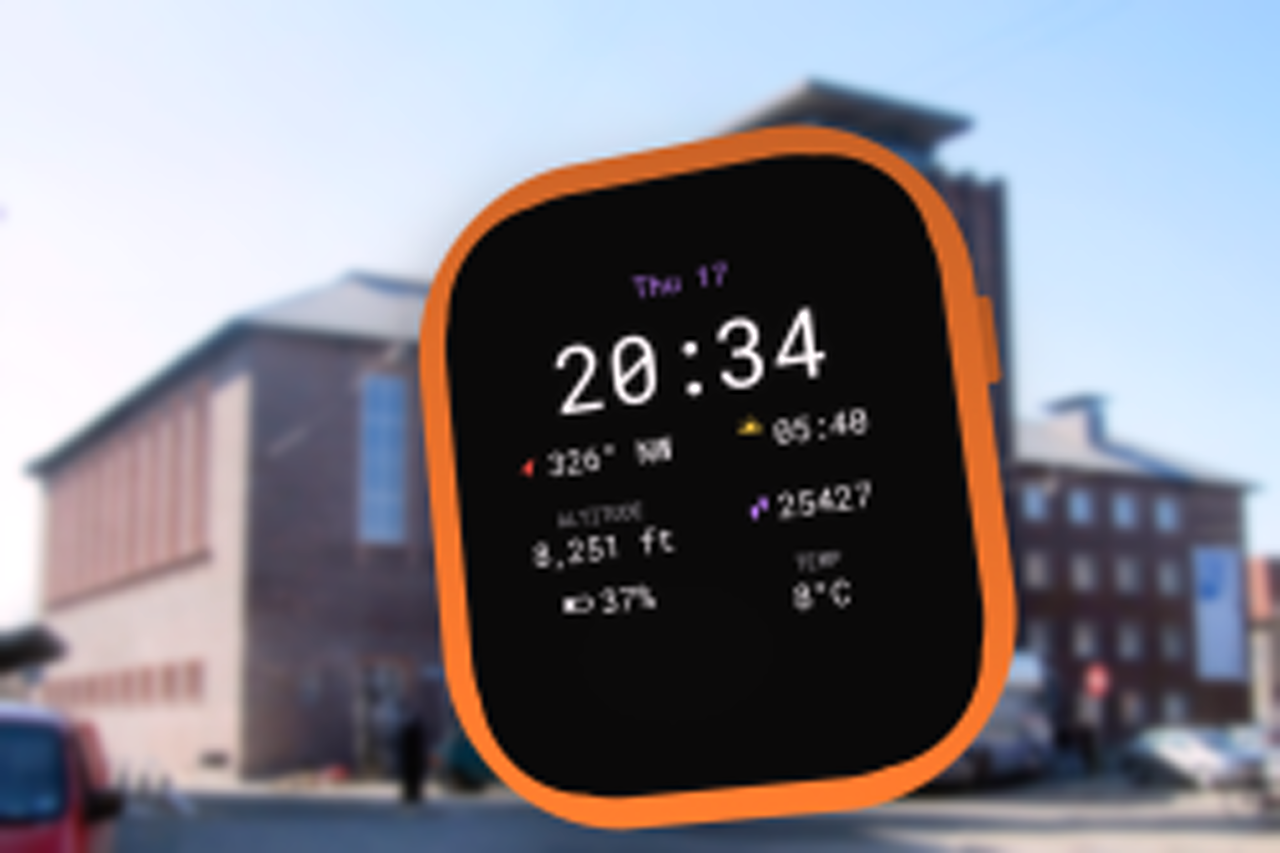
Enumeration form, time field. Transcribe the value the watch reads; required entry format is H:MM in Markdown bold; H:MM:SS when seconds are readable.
**20:34**
